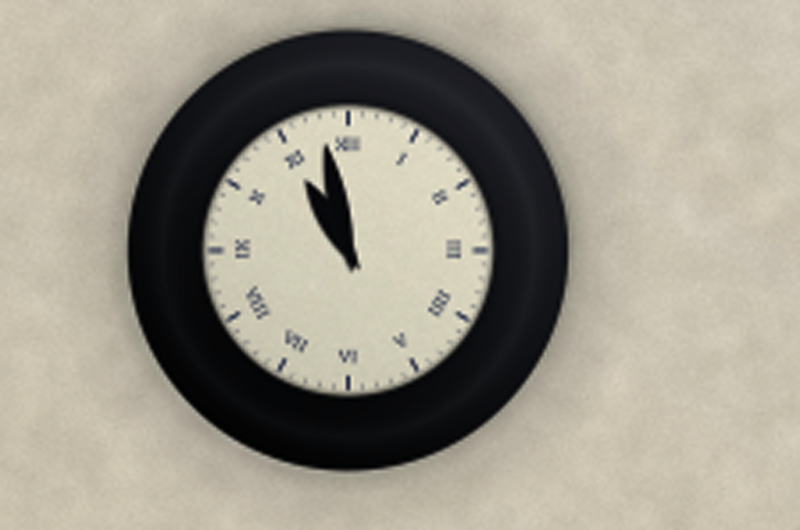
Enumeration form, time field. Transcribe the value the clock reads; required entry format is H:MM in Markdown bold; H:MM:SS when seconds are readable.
**10:58**
